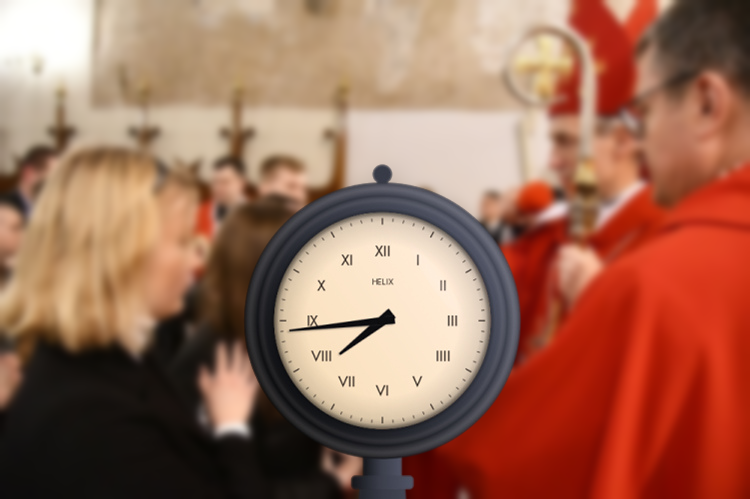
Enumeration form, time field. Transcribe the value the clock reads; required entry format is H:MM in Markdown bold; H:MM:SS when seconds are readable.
**7:44**
